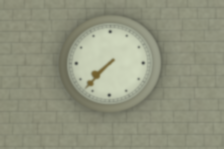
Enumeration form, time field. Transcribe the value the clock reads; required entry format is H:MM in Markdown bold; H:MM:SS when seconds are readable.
**7:37**
